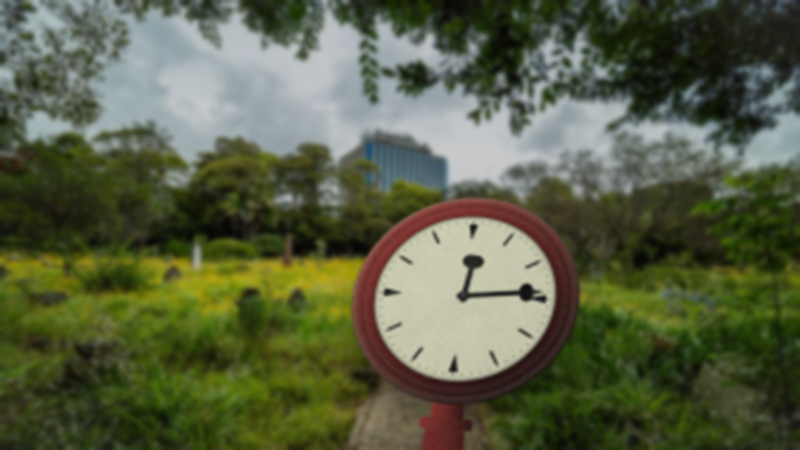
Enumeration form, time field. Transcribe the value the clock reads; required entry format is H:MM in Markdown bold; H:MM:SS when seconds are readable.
**12:14**
